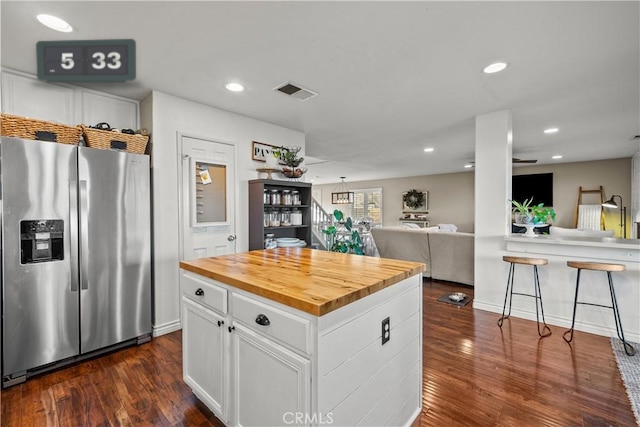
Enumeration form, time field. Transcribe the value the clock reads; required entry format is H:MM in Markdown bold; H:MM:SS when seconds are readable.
**5:33**
